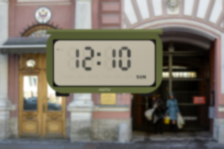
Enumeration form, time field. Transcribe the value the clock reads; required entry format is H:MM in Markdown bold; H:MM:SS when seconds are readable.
**12:10**
